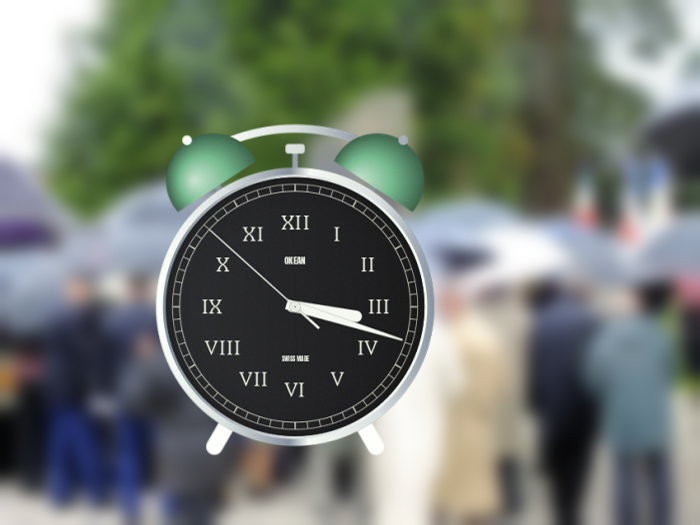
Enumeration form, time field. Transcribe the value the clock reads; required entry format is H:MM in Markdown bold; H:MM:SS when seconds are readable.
**3:17:52**
